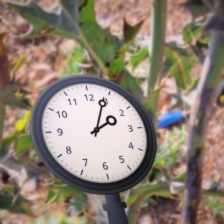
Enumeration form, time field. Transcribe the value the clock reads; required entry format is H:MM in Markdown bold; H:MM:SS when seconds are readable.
**2:04**
